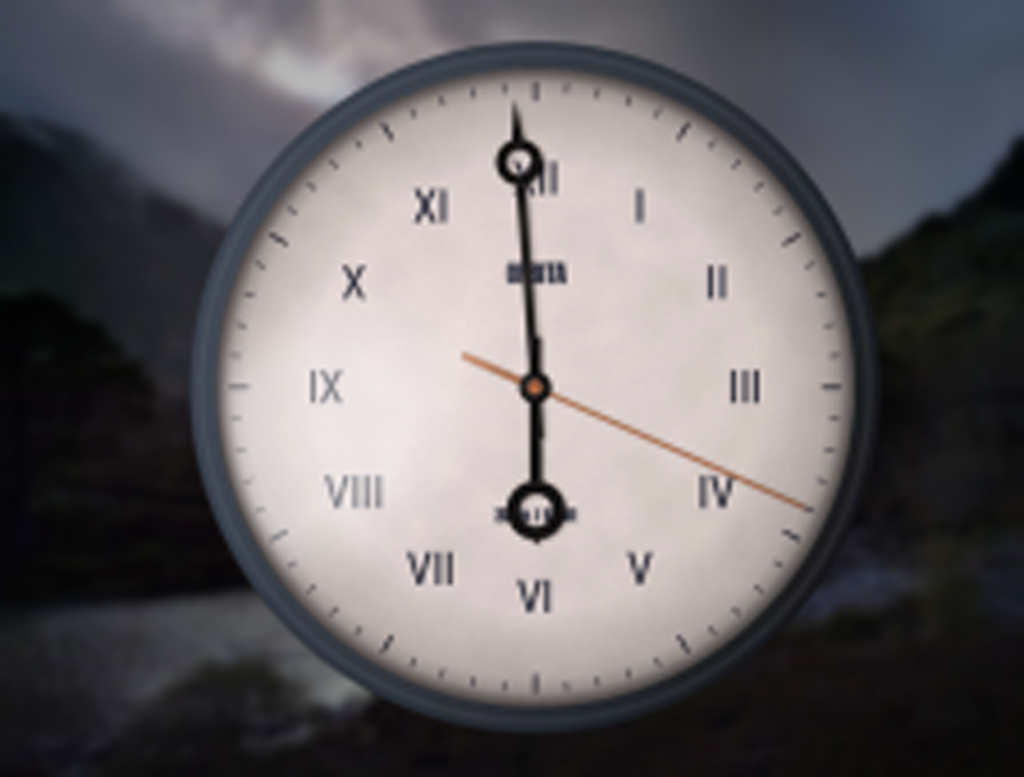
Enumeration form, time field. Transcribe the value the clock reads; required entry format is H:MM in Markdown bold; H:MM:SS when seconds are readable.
**5:59:19**
